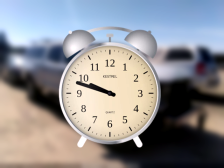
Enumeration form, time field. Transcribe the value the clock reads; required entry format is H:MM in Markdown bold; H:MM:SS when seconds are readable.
**9:48**
